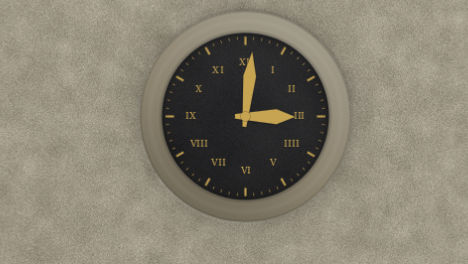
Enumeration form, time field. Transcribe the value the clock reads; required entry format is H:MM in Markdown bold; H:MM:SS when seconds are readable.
**3:01**
